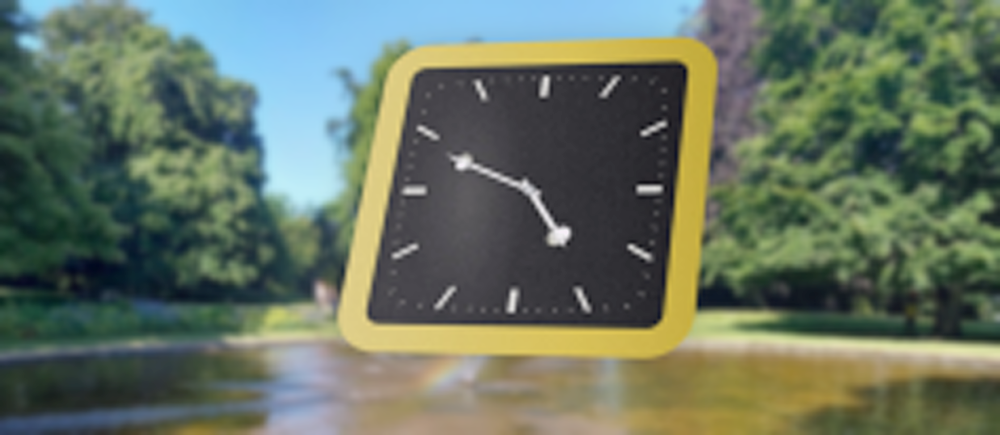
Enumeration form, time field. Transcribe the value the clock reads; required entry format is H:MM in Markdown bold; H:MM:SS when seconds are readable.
**4:49**
